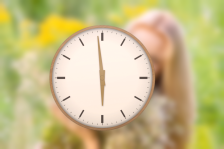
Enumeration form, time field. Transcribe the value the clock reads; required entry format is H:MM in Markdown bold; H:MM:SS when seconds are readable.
**5:59**
